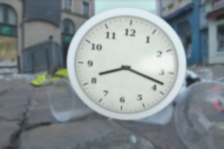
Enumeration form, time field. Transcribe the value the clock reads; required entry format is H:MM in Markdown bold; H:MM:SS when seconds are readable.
**8:18**
